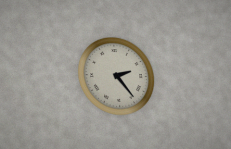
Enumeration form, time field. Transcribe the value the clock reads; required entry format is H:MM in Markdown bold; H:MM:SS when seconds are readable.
**2:24**
